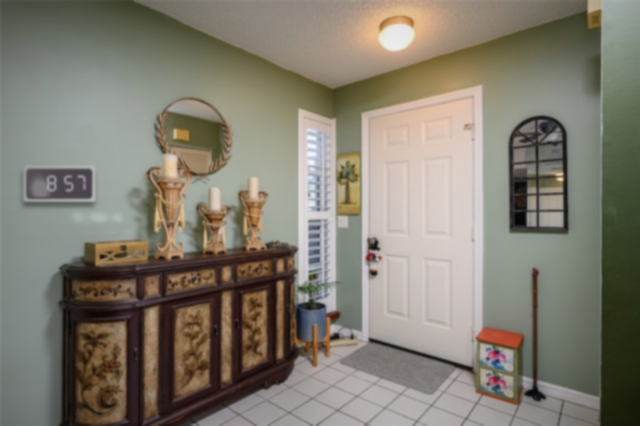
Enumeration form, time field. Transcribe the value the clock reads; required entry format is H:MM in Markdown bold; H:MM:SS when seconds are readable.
**8:57**
